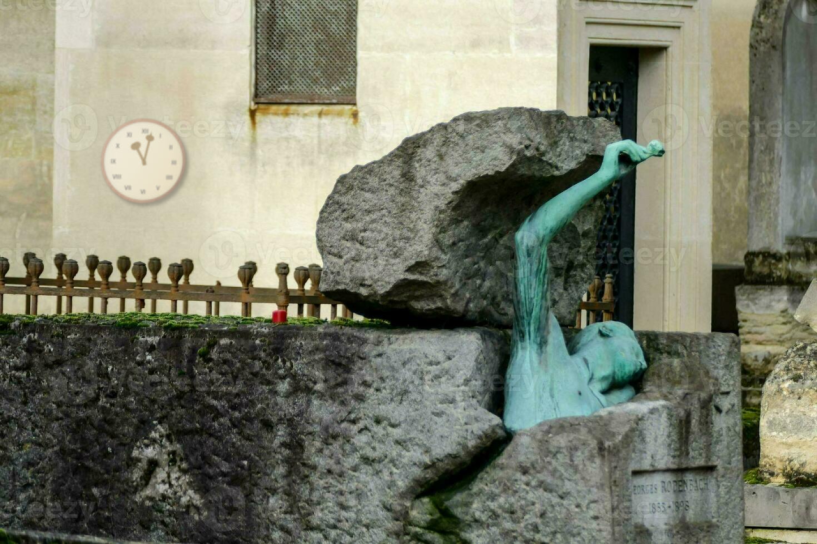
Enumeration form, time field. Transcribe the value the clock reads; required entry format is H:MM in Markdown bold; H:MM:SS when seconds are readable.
**11:02**
